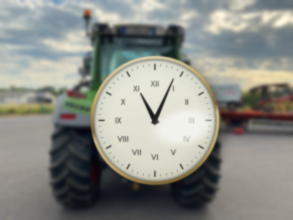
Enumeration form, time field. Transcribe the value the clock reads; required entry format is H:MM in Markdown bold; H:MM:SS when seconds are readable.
**11:04**
